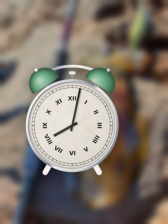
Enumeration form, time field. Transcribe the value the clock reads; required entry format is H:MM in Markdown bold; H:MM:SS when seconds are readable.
**8:02**
